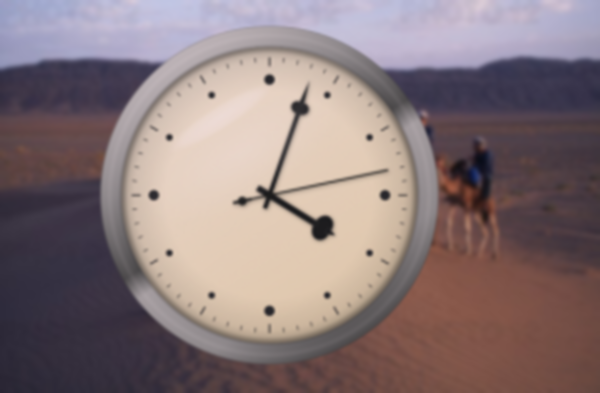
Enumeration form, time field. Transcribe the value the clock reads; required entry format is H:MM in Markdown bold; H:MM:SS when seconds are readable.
**4:03:13**
